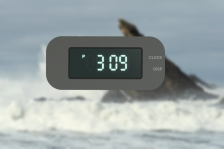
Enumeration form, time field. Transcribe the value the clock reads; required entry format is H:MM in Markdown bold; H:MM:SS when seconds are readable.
**3:09**
